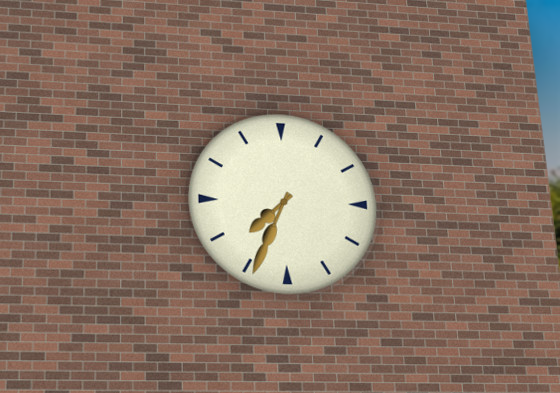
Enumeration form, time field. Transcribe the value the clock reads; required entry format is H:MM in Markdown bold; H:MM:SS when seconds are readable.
**7:34**
